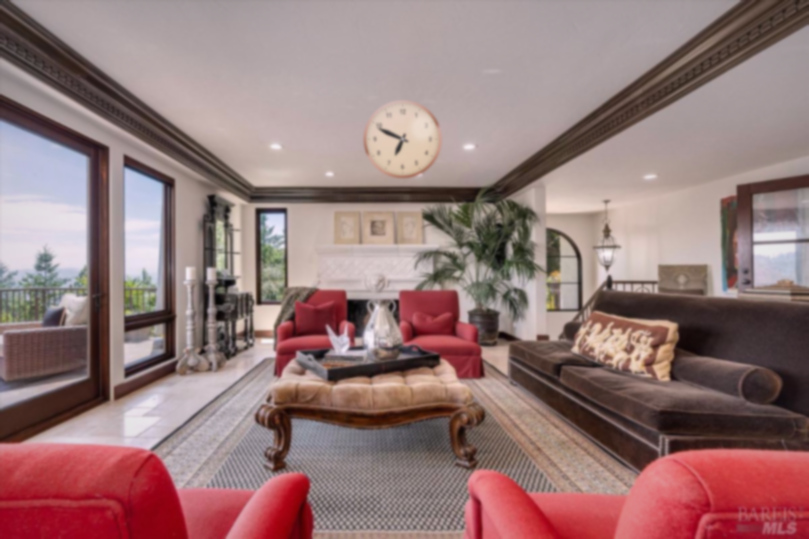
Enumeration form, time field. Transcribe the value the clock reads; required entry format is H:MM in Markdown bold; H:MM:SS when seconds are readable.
**6:49**
